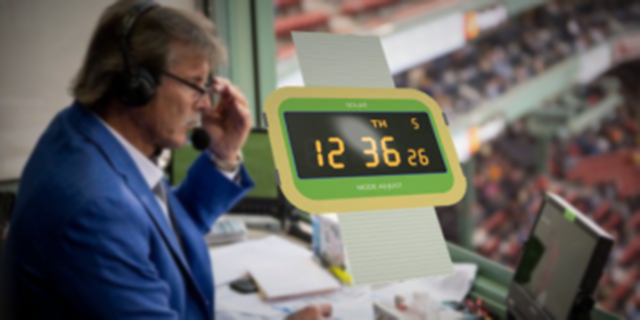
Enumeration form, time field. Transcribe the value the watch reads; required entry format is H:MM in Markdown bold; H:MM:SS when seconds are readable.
**12:36:26**
